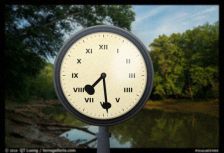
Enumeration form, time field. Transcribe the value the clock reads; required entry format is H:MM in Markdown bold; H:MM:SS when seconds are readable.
**7:29**
